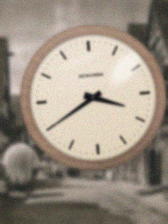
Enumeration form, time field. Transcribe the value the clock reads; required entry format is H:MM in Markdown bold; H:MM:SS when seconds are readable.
**3:40**
